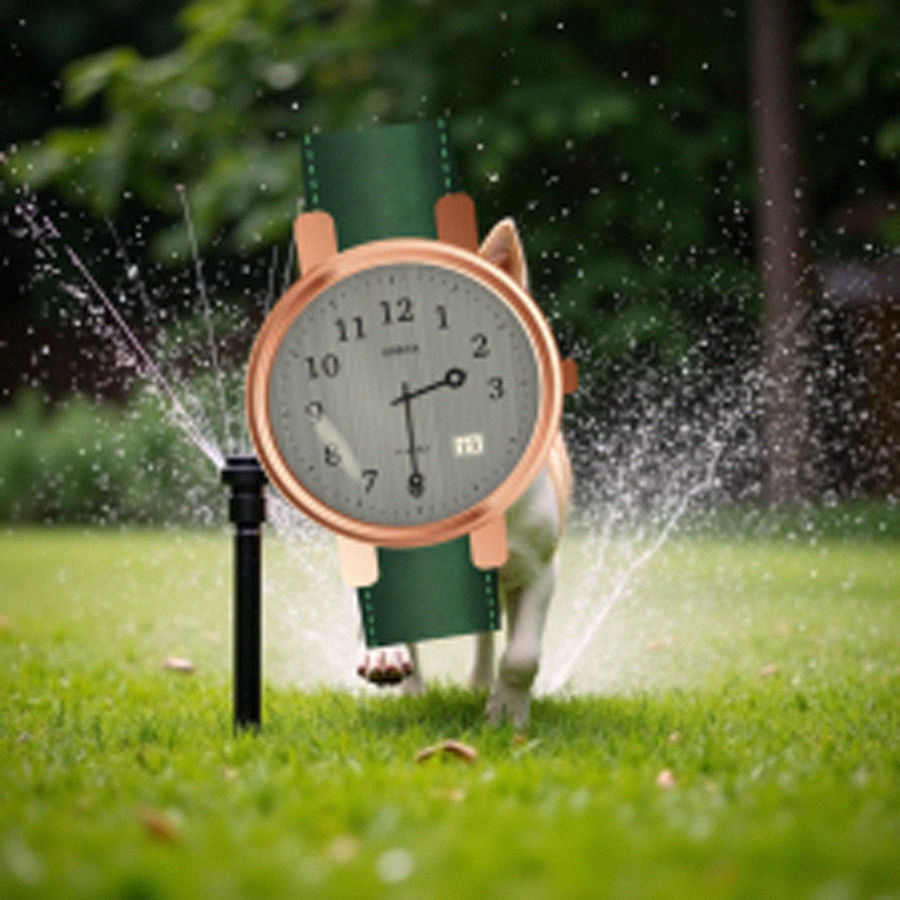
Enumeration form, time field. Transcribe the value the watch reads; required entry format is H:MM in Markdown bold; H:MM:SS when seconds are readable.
**2:30**
